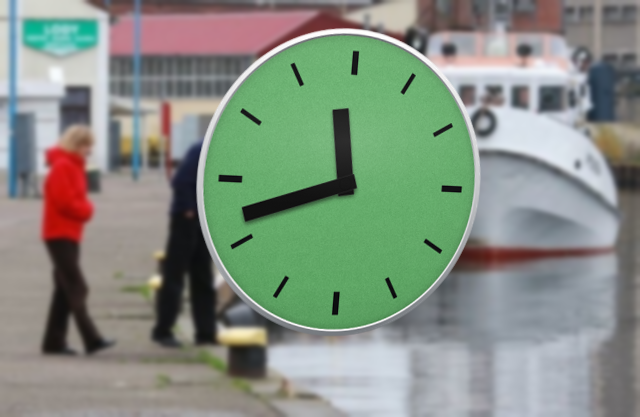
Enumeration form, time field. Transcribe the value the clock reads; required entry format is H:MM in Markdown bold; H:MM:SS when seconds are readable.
**11:42**
